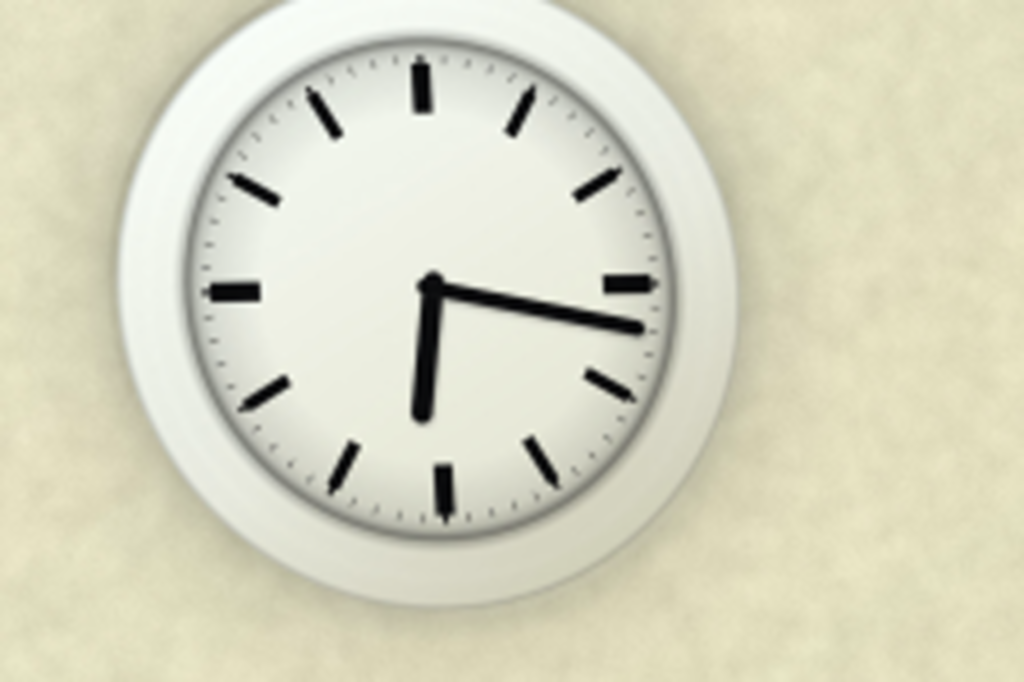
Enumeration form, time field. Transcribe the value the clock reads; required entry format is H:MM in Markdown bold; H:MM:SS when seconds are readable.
**6:17**
